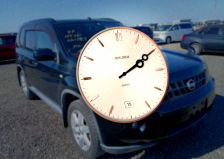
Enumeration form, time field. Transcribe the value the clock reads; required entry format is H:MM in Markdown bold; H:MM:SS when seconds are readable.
**2:10**
